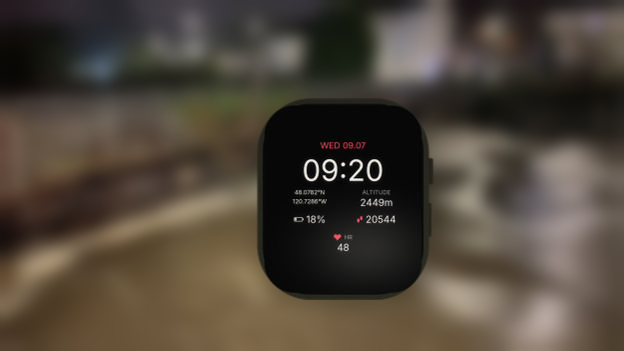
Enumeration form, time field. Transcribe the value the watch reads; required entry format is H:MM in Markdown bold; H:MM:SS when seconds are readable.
**9:20**
